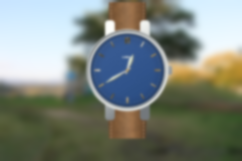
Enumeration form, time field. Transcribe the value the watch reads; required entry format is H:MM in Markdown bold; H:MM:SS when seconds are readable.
**12:40**
